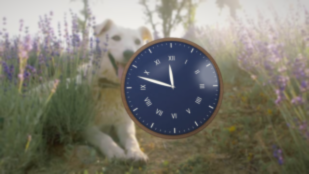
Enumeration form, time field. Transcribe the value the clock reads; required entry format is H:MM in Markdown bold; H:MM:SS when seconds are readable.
**11:48**
